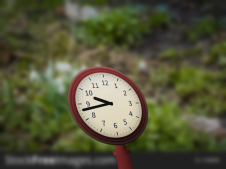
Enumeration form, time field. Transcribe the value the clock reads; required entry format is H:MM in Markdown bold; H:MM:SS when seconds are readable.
**9:43**
